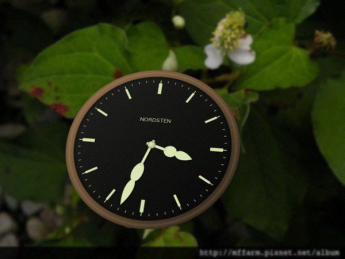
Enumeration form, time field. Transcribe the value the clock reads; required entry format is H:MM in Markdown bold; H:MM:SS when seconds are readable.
**3:33**
